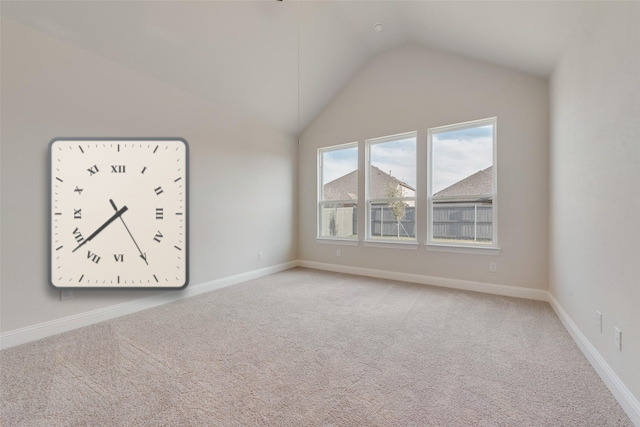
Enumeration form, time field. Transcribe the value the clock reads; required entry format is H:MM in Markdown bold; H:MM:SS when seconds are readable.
**7:38:25**
